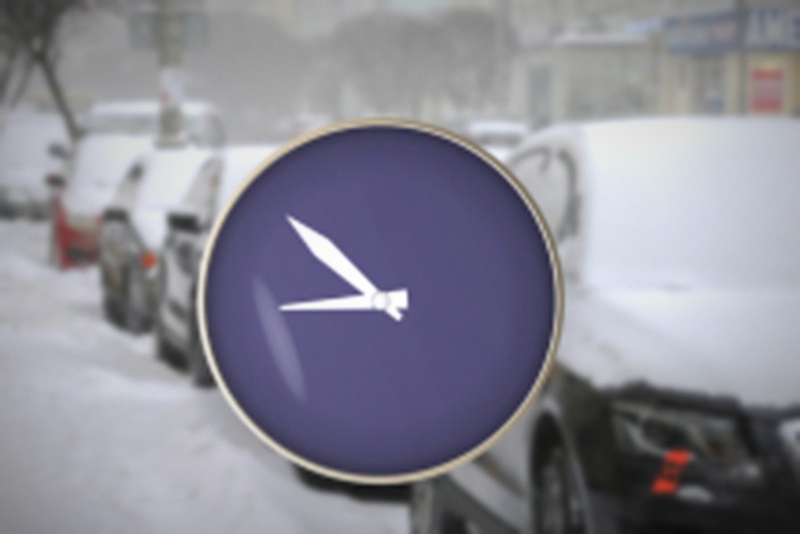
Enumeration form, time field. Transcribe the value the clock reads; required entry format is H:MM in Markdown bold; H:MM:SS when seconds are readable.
**8:52**
